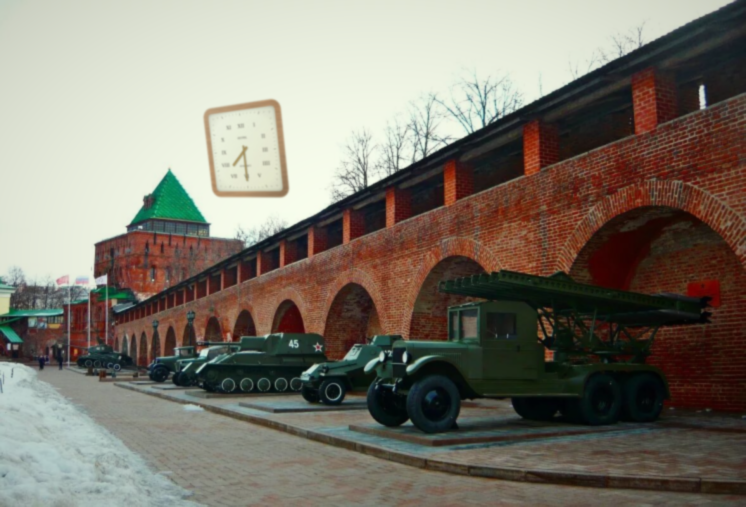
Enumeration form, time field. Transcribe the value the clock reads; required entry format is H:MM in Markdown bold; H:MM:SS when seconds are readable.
**7:30**
